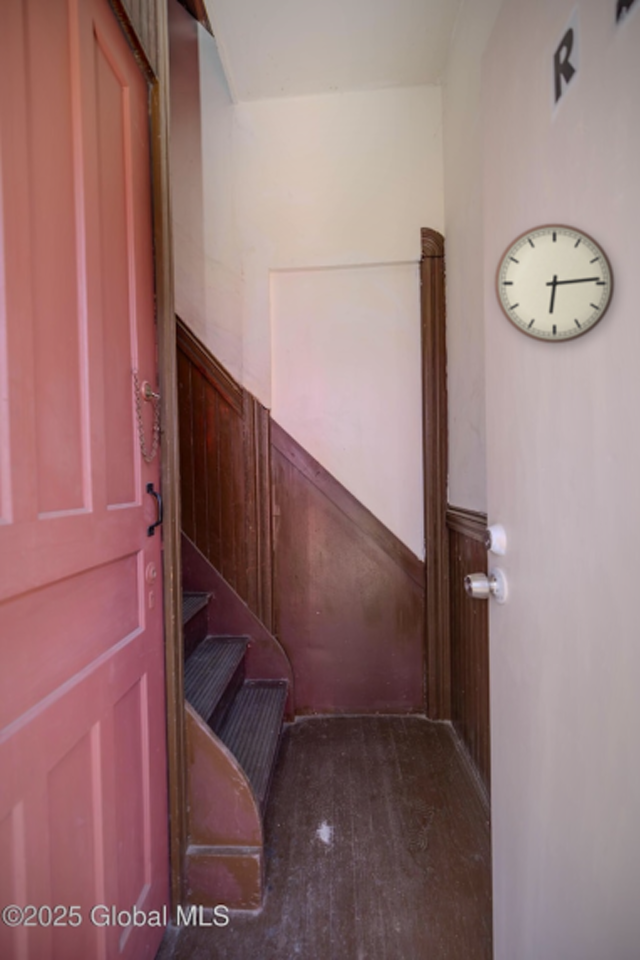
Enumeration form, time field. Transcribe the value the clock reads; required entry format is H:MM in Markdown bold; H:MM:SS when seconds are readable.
**6:14**
